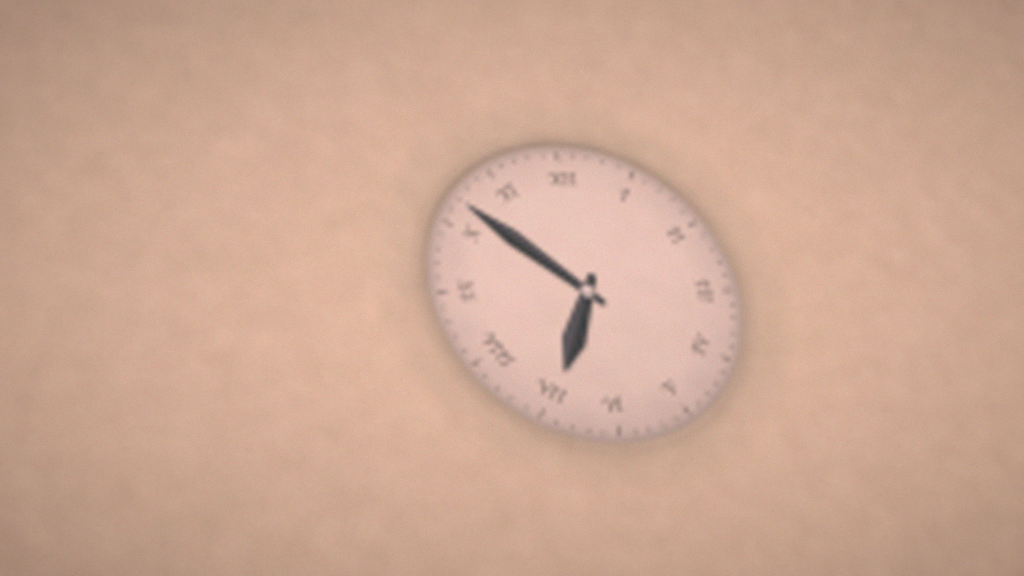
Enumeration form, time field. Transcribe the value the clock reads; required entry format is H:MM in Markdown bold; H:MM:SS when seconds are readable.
**6:52**
